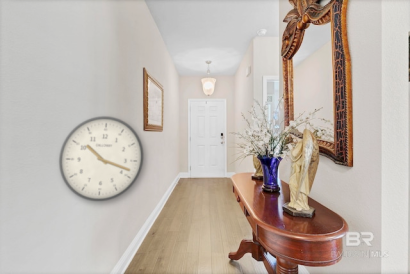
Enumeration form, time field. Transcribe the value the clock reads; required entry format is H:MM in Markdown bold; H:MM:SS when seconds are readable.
**10:18**
